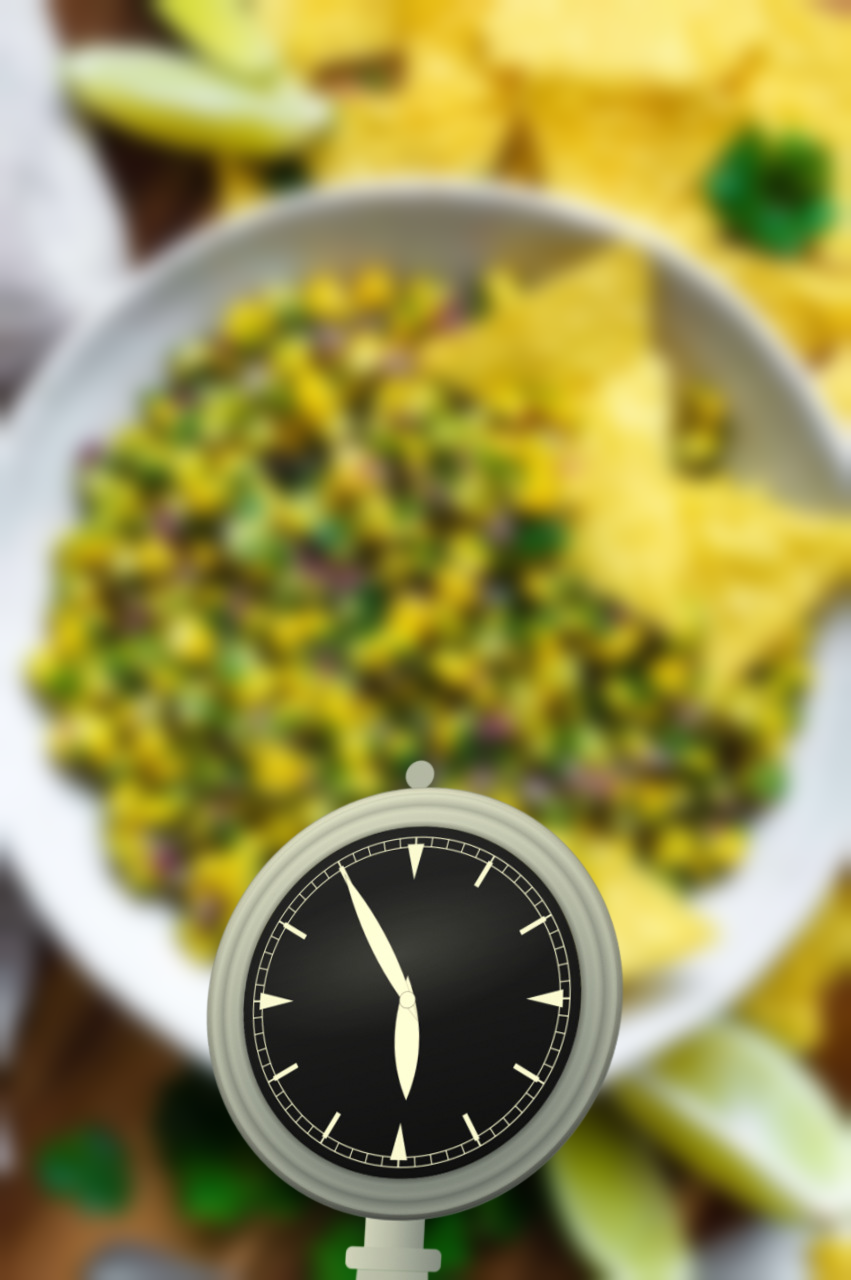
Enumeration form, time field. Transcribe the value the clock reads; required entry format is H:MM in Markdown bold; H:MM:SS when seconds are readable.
**5:55**
